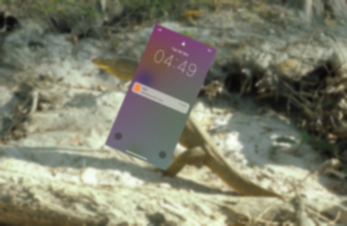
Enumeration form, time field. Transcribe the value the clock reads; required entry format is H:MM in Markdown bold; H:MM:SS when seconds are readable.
**4:49**
